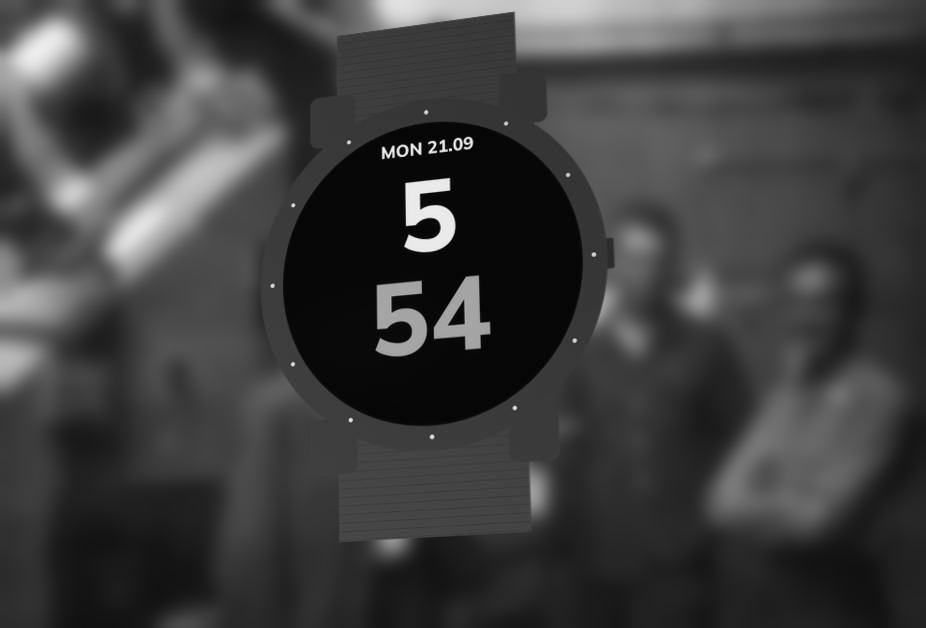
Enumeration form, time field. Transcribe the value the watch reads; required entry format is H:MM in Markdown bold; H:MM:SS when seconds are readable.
**5:54**
